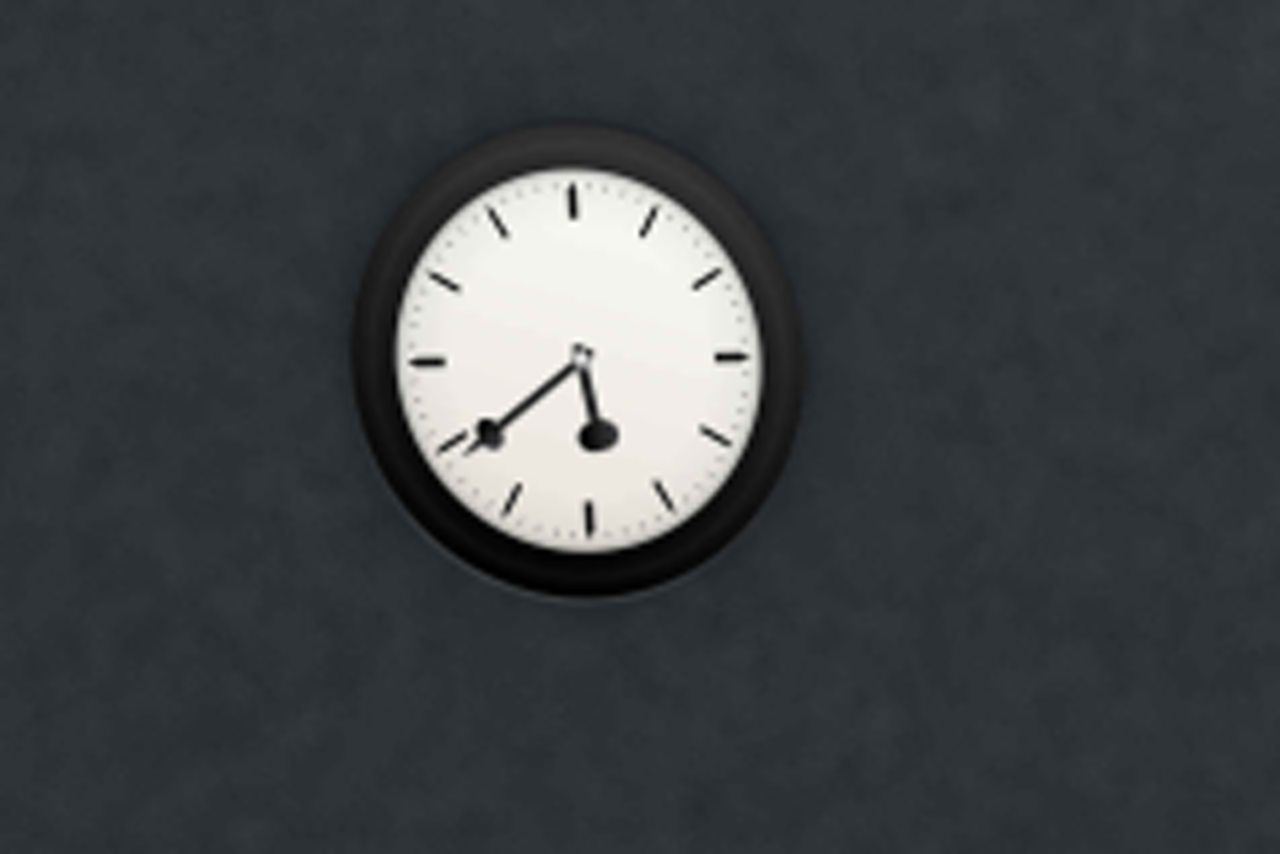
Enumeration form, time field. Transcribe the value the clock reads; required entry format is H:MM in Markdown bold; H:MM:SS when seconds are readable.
**5:39**
